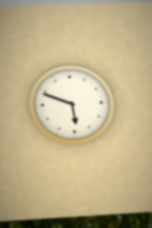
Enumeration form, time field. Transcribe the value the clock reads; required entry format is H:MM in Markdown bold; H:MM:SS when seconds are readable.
**5:49**
